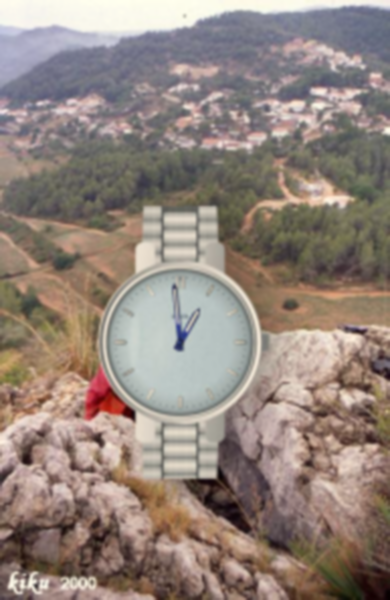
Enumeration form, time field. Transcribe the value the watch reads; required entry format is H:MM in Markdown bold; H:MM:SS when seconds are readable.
**12:59**
